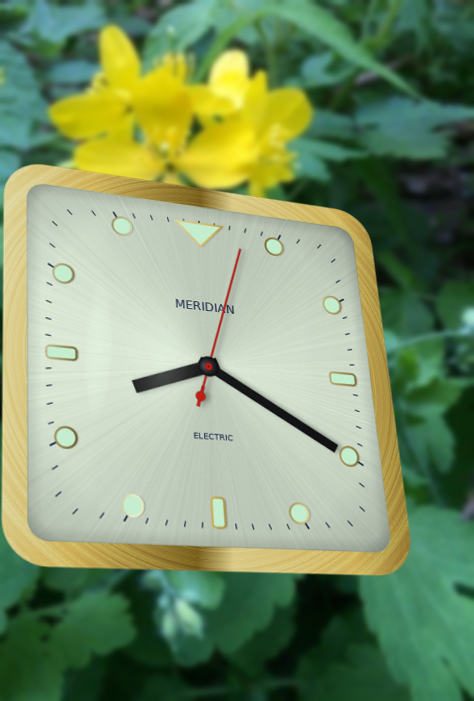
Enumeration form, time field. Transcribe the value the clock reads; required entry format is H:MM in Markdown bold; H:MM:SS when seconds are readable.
**8:20:03**
